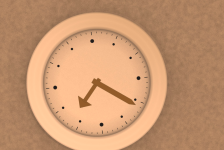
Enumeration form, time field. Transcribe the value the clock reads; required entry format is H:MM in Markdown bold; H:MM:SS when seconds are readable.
**7:21**
